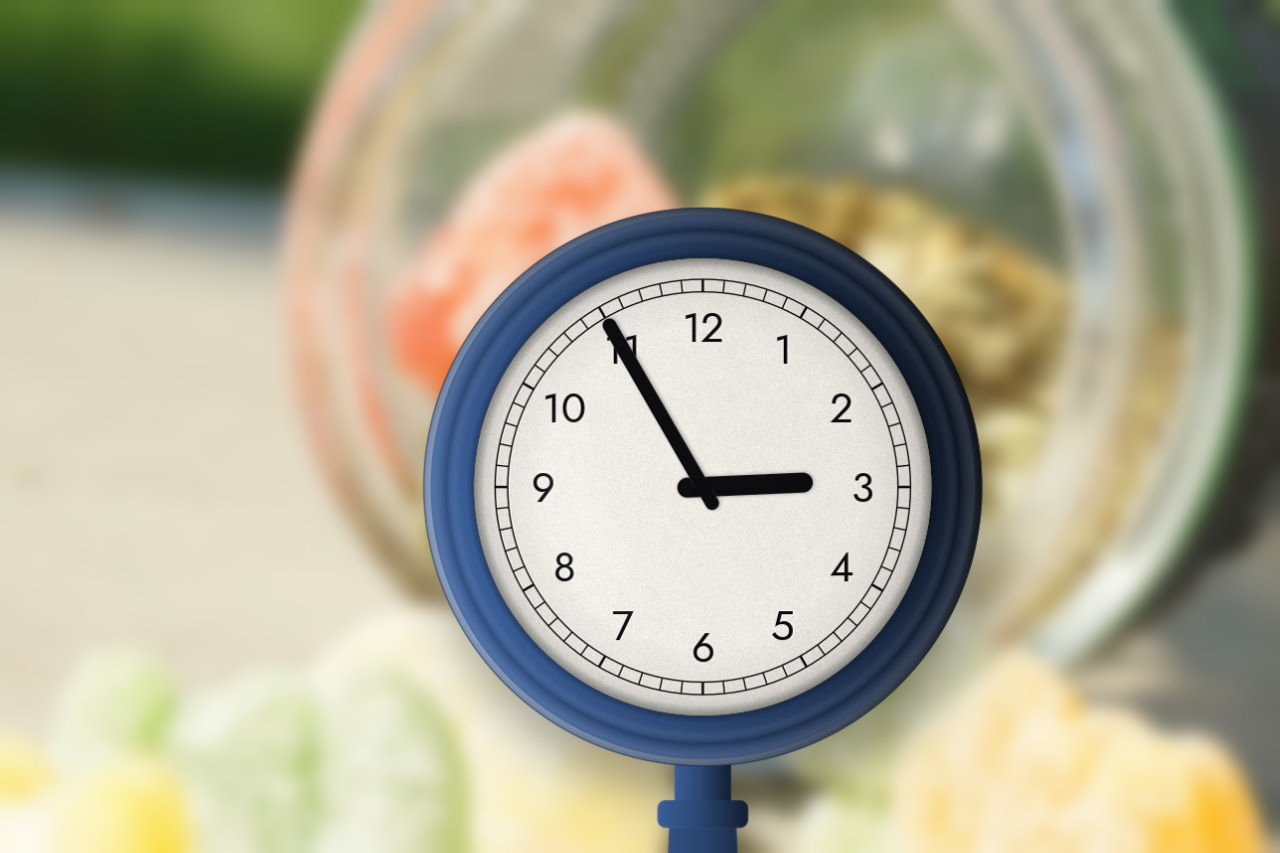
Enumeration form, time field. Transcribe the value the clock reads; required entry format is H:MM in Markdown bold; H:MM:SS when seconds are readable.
**2:55**
